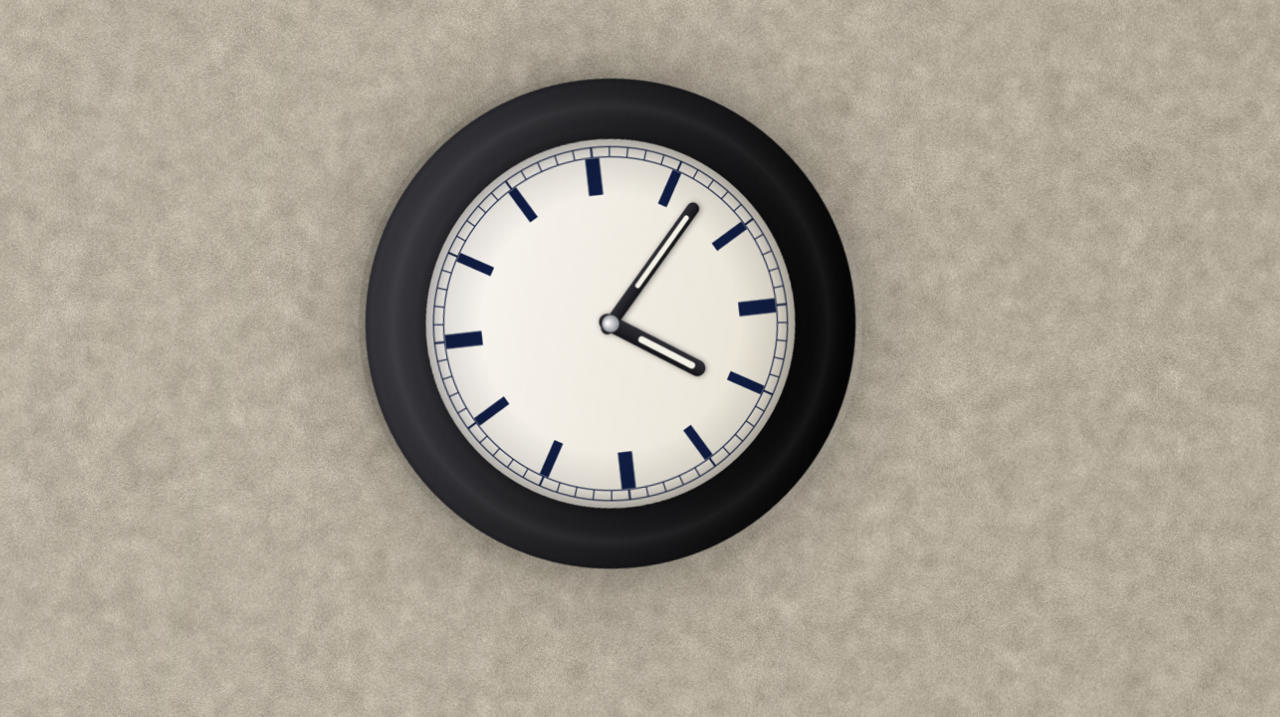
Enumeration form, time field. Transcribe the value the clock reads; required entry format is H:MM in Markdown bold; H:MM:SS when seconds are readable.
**4:07**
